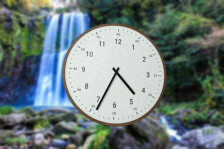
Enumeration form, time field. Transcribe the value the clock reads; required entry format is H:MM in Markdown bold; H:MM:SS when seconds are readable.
**4:34**
